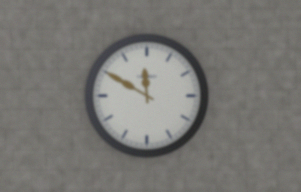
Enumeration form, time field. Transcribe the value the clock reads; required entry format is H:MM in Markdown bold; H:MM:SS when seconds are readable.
**11:50**
